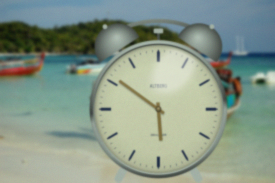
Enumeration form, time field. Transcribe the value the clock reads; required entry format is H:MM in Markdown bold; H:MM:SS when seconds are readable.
**5:51**
